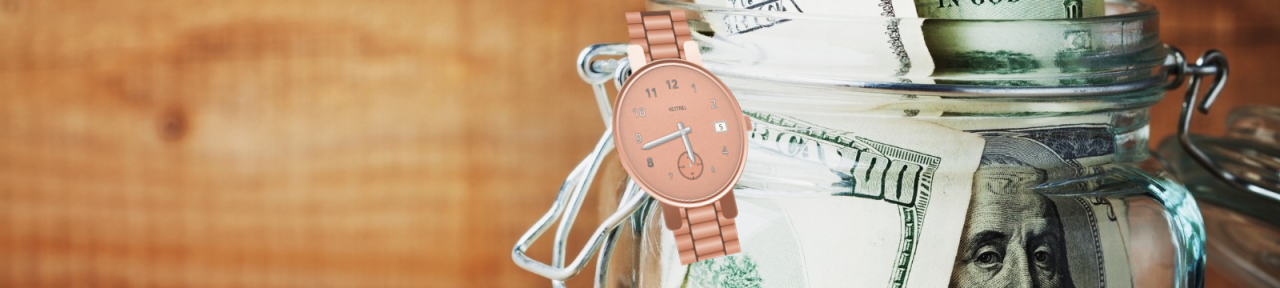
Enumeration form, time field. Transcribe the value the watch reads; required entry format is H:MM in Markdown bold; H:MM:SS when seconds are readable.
**5:43**
